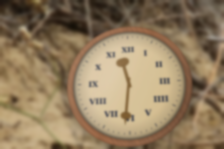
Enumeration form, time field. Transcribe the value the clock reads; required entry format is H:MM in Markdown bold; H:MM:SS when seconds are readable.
**11:31**
